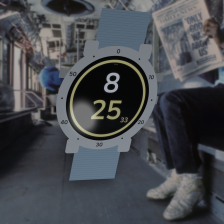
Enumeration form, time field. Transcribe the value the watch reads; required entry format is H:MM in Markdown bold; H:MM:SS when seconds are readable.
**8:25:33**
